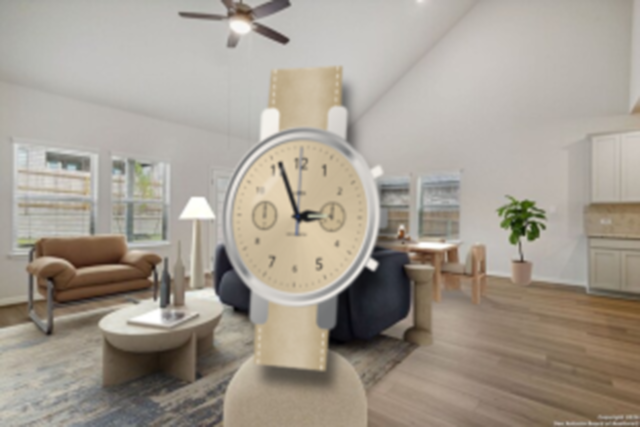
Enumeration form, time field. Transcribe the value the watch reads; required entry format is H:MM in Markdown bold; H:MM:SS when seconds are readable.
**2:56**
